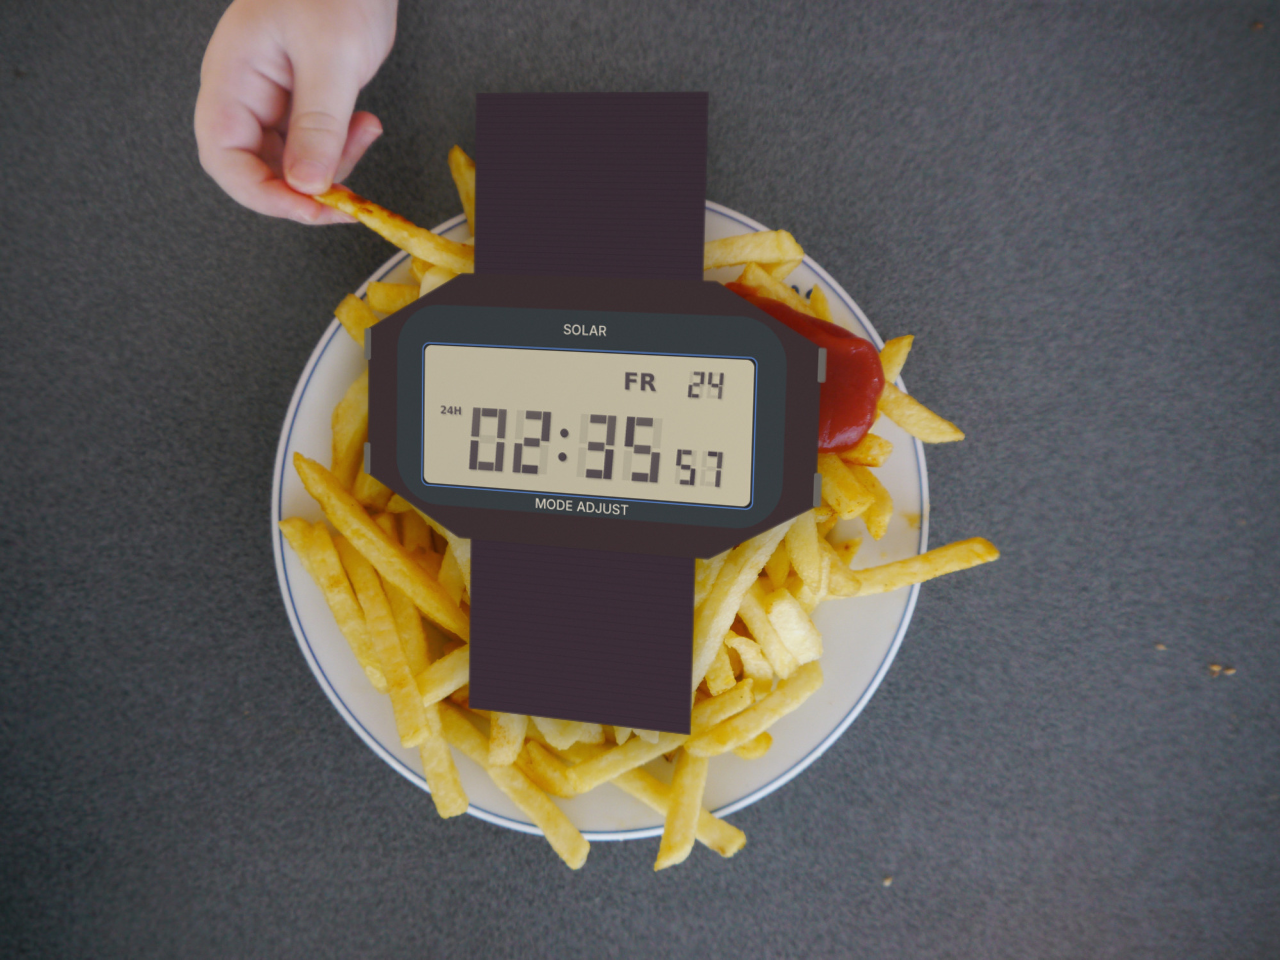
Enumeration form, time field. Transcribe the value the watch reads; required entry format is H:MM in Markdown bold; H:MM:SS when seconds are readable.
**2:35:57**
